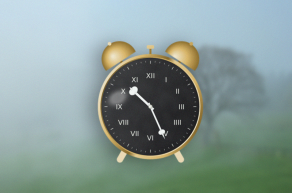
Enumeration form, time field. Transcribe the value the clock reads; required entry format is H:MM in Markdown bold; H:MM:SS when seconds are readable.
**10:26**
